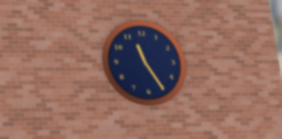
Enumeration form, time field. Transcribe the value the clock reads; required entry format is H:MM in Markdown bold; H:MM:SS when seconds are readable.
**11:25**
